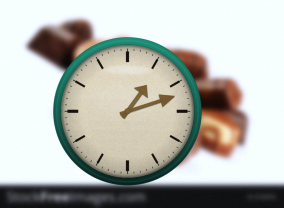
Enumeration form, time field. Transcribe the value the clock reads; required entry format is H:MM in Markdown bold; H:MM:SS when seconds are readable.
**1:12**
